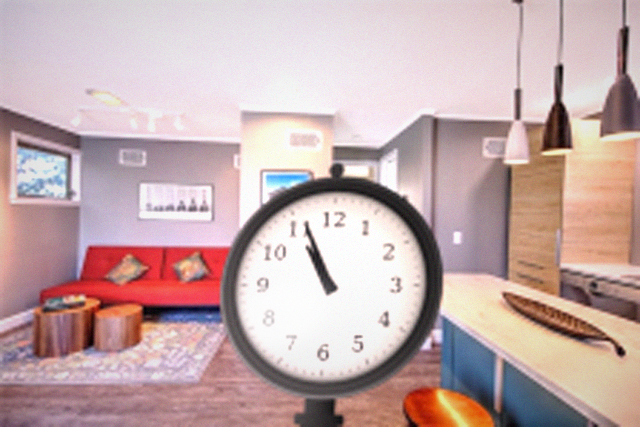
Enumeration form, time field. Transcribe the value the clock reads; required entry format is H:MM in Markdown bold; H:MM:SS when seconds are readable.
**10:56**
